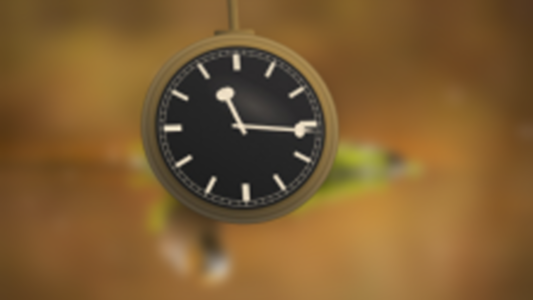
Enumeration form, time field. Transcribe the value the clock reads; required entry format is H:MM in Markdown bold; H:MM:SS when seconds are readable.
**11:16**
